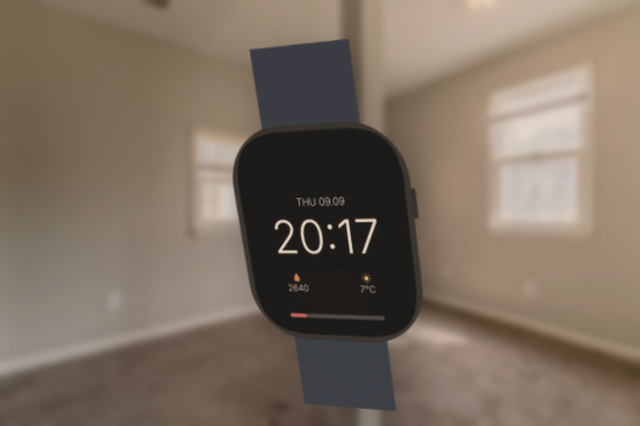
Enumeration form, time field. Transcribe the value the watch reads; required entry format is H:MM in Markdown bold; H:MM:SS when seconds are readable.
**20:17**
